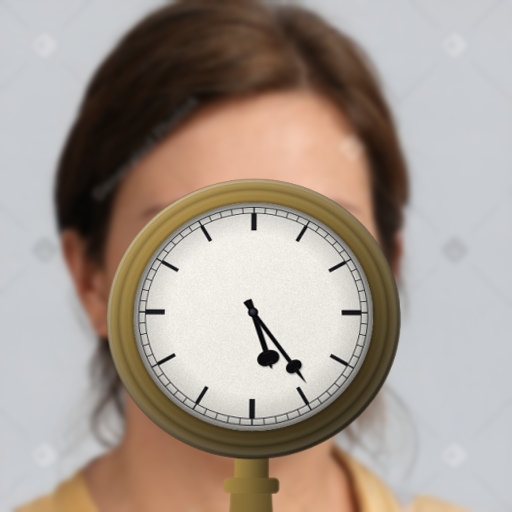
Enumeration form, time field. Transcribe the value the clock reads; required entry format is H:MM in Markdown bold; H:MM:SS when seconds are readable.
**5:24**
